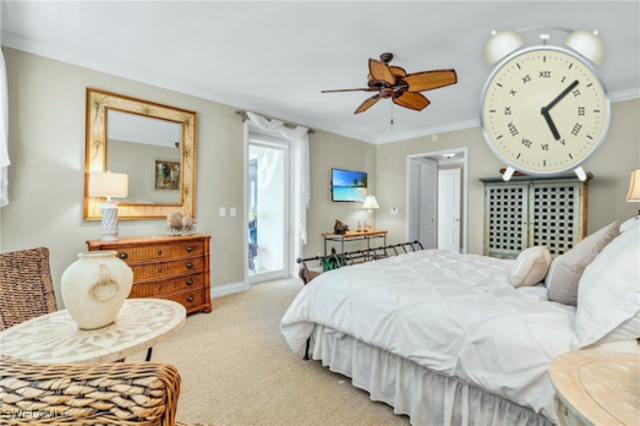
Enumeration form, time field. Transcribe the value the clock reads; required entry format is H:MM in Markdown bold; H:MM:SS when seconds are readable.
**5:08**
